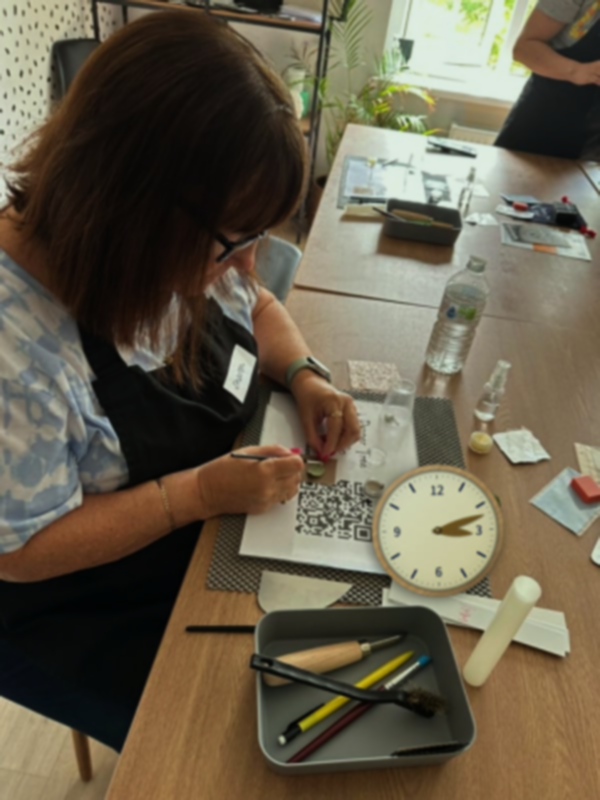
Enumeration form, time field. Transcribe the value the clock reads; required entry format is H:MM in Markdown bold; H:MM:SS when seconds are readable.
**3:12**
